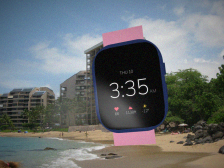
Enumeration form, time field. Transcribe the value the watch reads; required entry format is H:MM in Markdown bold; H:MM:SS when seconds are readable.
**3:35**
